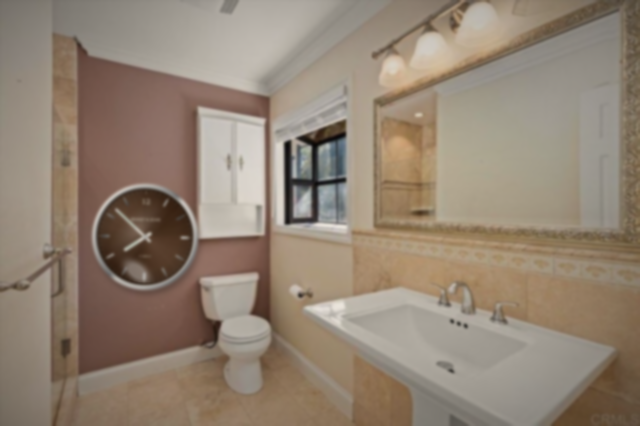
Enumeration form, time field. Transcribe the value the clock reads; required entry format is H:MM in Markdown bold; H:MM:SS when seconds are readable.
**7:52**
